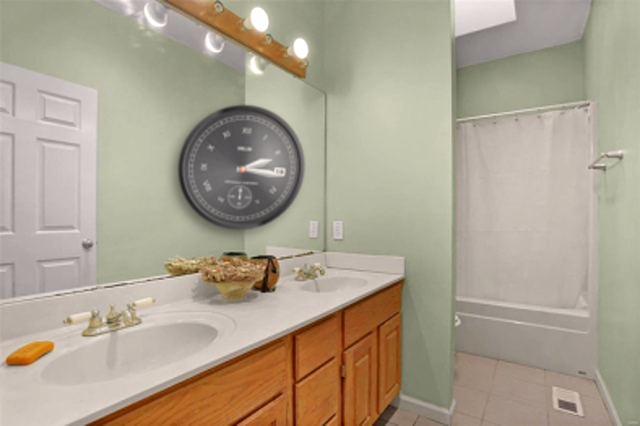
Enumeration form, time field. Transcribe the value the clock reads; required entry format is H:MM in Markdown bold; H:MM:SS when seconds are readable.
**2:16**
